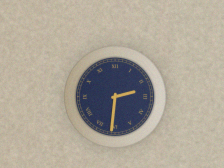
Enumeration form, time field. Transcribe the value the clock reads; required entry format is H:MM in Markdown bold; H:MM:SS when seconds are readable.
**2:31**
